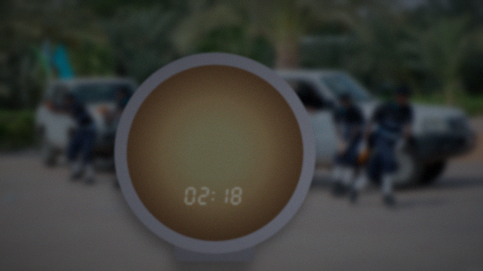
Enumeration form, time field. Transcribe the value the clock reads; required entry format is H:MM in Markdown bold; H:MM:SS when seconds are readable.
**2:18**
